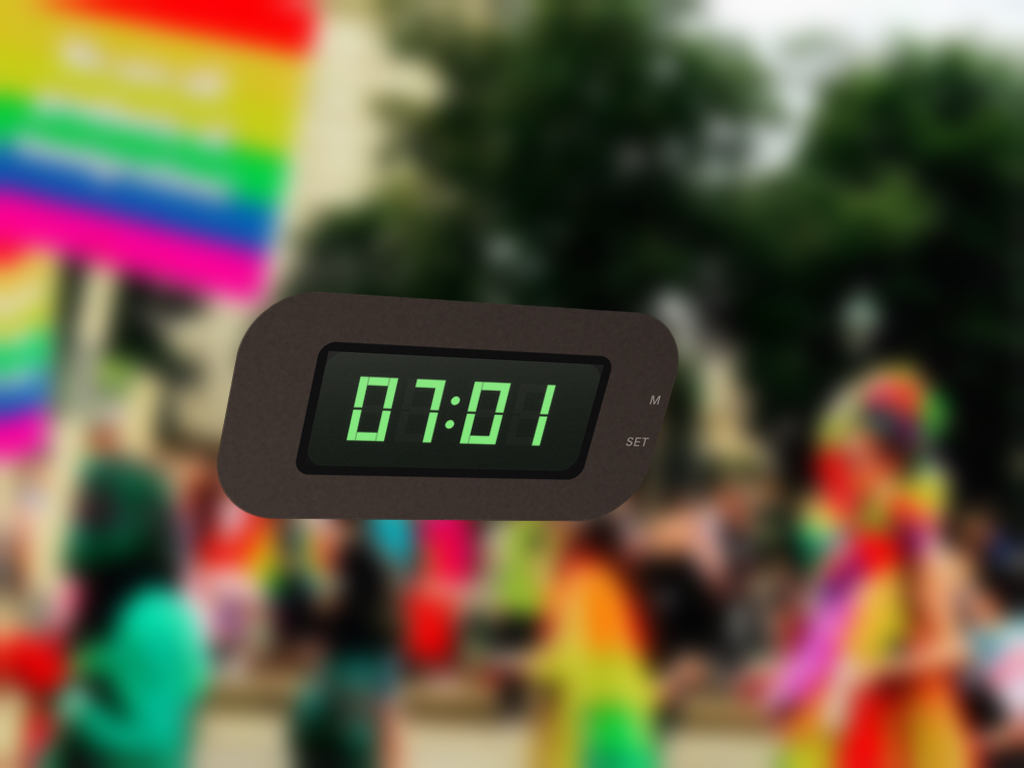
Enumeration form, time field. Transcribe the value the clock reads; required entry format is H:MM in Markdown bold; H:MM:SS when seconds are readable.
**7:01**
